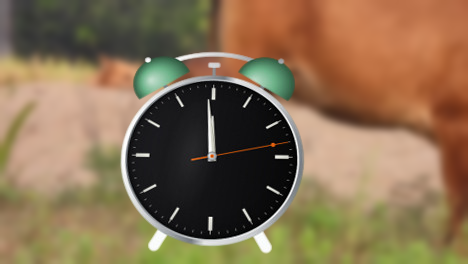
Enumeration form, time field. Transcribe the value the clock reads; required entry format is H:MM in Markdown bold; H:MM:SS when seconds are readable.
**11:59:13**
